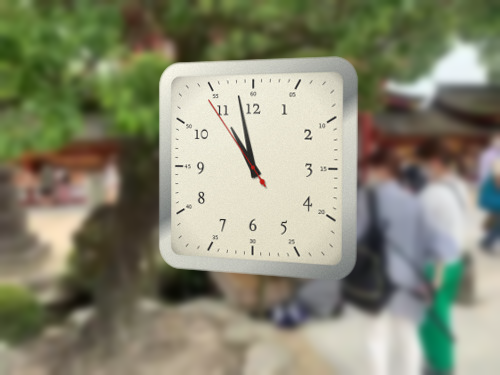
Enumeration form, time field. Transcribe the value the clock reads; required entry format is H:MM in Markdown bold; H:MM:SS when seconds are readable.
**10:57:54**
